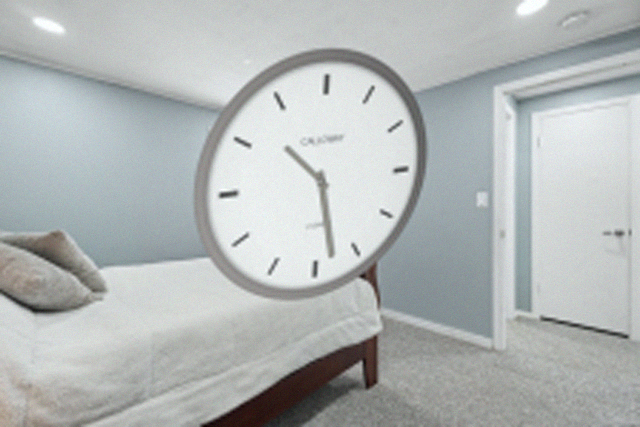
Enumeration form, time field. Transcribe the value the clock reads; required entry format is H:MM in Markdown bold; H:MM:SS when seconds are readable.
**10:28**
